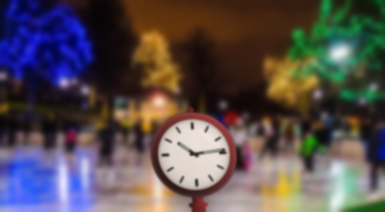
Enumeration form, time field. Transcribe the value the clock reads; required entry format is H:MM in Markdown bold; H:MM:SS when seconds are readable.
**10:14**
